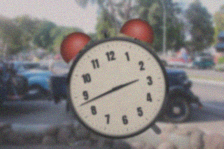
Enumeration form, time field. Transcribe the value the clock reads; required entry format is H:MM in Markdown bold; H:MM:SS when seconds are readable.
**2:43**
